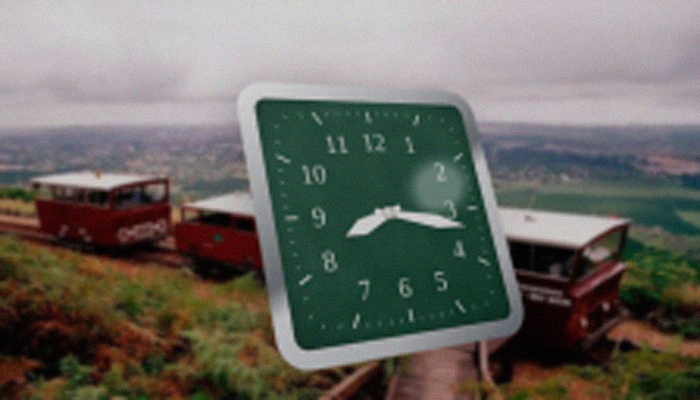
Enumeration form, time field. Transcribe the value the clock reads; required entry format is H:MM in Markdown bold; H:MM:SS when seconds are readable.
**8:17**
